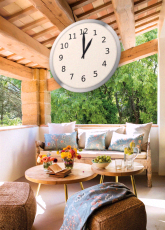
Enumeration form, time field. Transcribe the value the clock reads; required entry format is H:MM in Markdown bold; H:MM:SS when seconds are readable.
**1:00**
